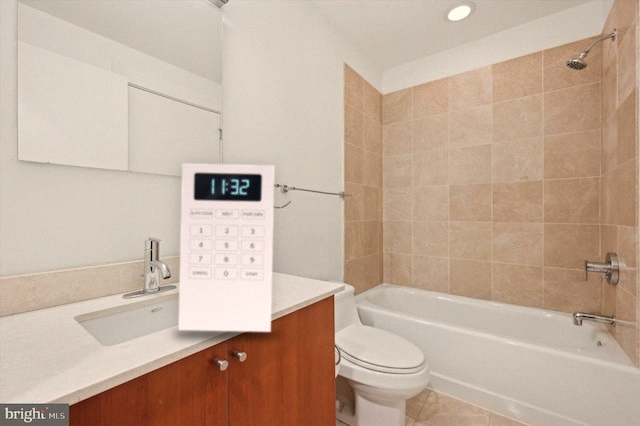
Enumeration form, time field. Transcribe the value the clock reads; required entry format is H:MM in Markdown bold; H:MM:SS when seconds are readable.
**11:32**
